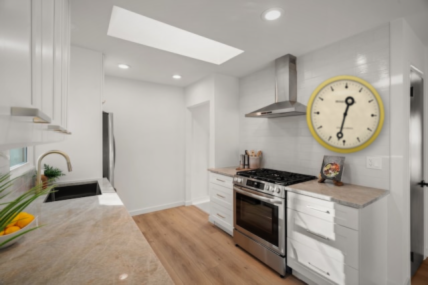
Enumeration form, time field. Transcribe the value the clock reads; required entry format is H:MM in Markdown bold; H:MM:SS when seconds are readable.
**12:32**
